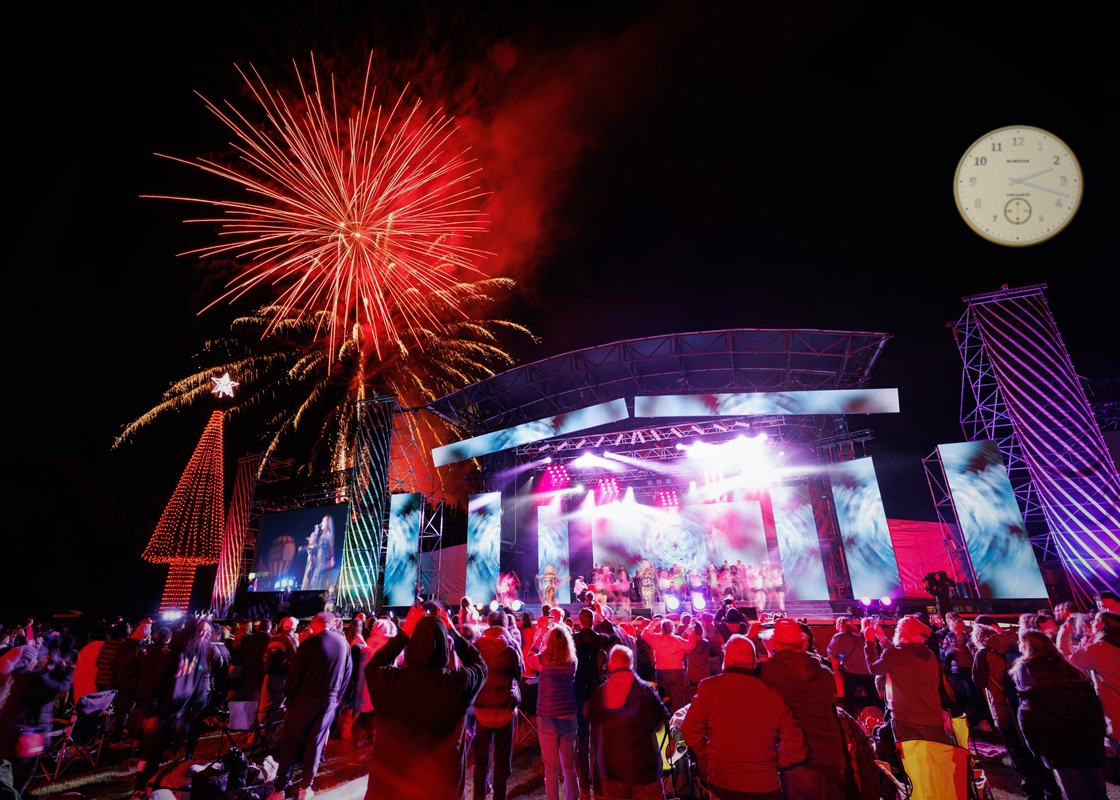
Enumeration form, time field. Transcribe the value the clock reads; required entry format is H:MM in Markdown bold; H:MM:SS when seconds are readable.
**2:18**
